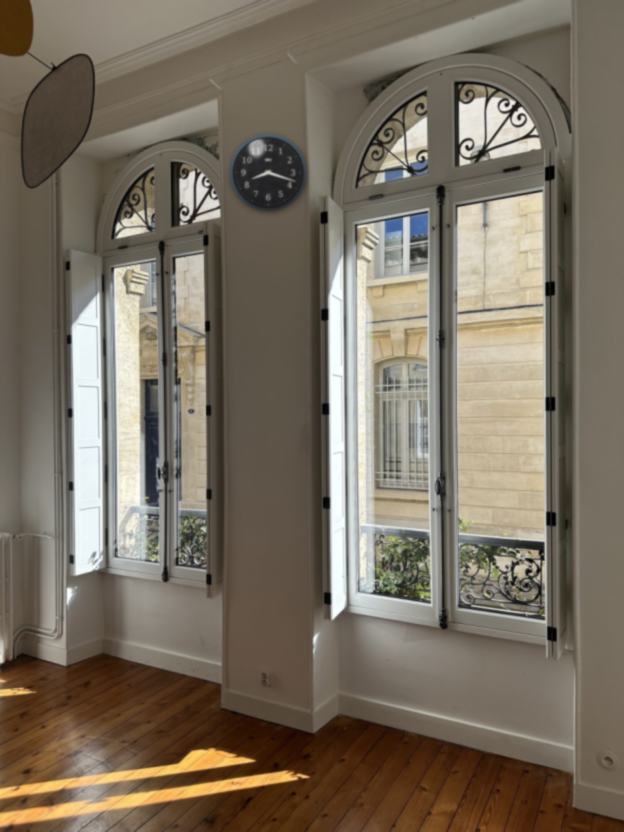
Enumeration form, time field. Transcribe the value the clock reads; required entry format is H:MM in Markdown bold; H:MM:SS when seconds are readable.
**8:18**
